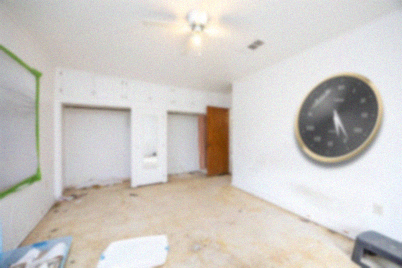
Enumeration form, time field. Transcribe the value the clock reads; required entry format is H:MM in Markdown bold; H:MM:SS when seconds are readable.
**5:24**
